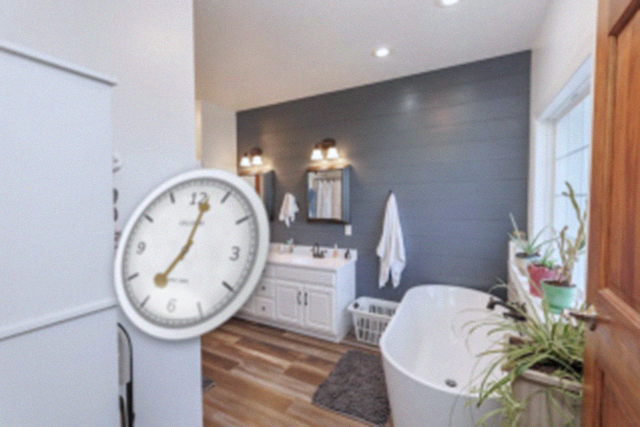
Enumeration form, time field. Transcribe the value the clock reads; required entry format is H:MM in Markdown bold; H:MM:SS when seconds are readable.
**7:02**
